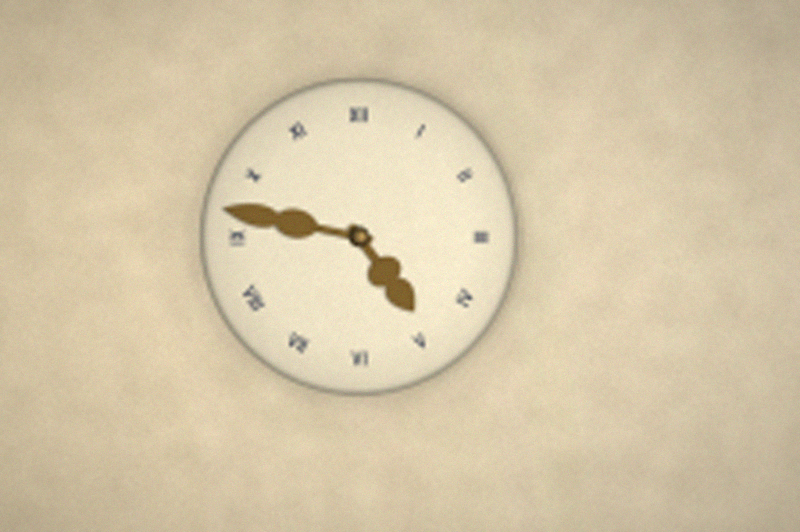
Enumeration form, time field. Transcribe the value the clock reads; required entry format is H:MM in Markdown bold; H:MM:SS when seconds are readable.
**4:47**
